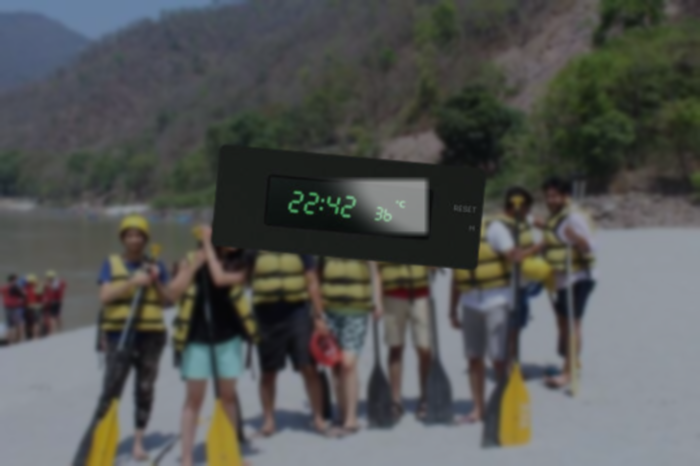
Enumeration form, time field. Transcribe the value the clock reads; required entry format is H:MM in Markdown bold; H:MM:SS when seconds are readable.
**22:42**
